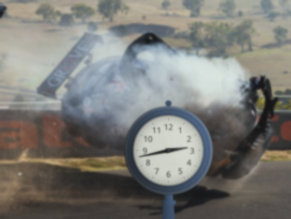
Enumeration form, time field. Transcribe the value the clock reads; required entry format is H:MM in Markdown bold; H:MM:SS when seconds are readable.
**2:43**
